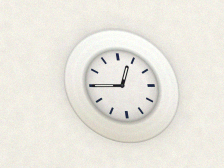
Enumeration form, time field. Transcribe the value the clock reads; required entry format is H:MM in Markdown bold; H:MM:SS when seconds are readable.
**12:45**
